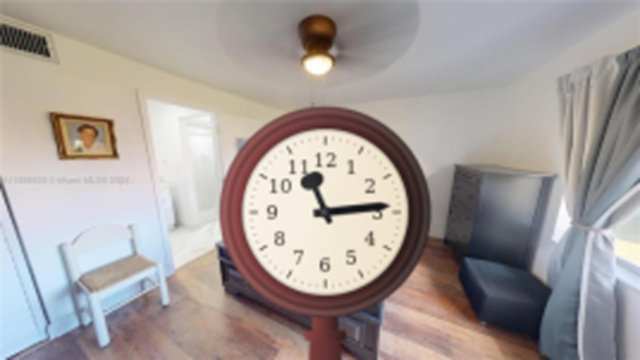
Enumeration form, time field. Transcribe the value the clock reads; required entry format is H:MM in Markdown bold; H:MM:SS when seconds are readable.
**11:14**
